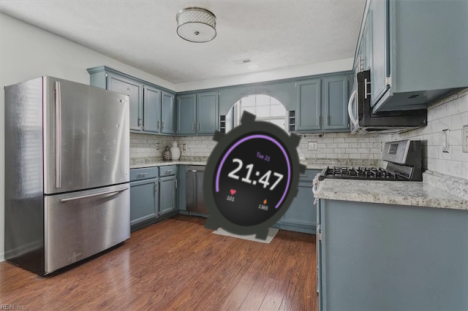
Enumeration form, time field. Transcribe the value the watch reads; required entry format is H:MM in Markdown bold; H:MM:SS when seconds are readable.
**21:47**
